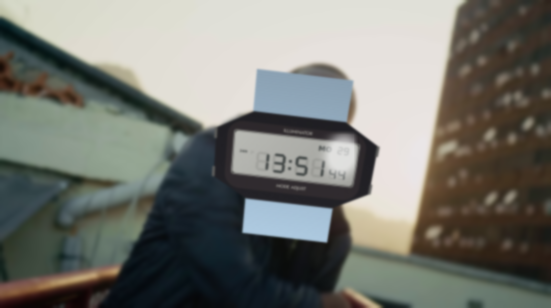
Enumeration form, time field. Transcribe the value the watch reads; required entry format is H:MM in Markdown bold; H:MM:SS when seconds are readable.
**13:51:44**
